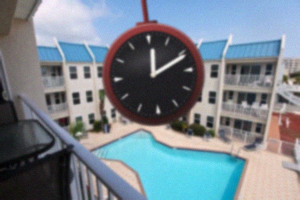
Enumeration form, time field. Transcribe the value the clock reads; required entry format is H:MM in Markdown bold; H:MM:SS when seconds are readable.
**12:11**
